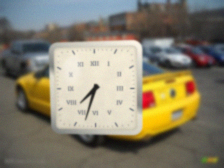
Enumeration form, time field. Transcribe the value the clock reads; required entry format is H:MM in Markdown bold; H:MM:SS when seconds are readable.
**7:33**
